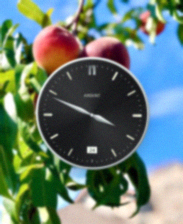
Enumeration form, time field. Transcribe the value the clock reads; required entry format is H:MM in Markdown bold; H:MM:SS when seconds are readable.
**3:49**
